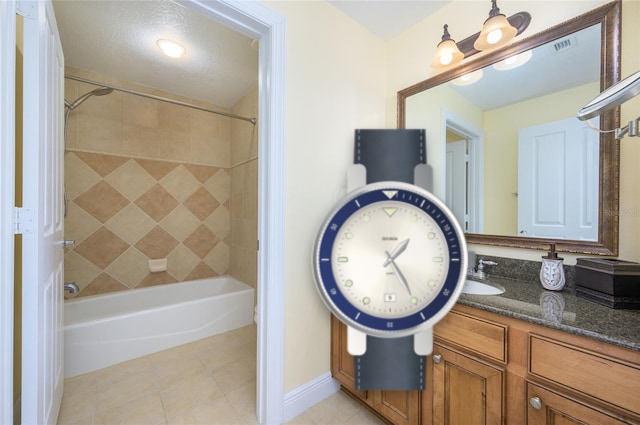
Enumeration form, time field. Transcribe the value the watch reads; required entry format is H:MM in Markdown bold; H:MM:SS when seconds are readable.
**1:25**
